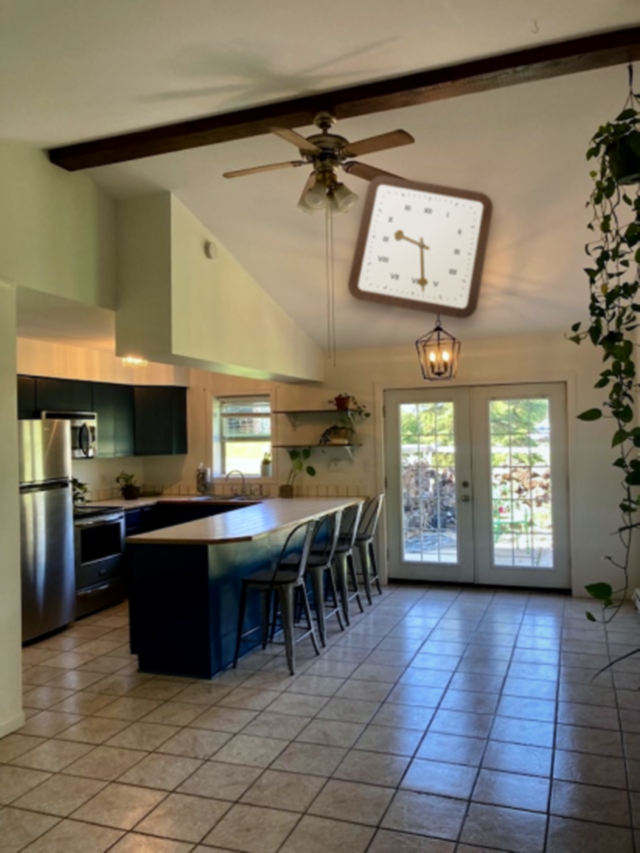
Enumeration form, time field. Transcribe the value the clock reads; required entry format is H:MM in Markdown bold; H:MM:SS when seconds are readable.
**9:28**
